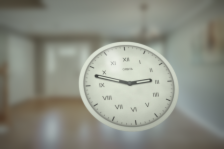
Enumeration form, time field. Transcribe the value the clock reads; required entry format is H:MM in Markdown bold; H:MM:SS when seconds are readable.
**2:48**
